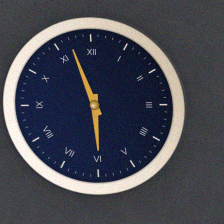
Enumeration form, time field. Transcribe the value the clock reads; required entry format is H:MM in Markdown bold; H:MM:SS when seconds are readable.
**5:57**
